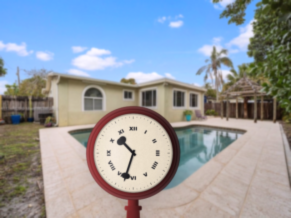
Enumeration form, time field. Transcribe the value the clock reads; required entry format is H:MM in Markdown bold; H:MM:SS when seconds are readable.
**10:33**
